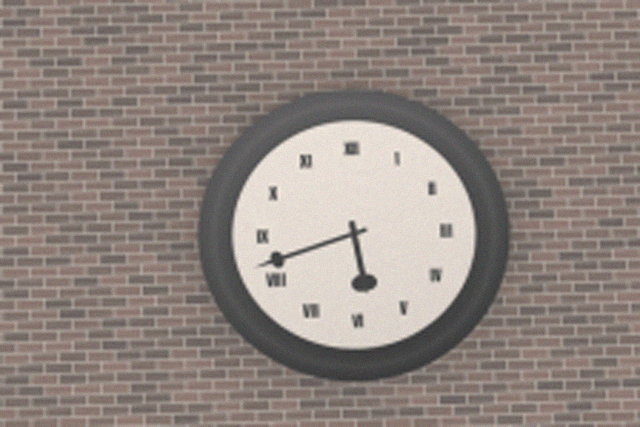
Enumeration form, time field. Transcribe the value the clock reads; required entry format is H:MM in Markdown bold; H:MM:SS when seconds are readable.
**5:42**
